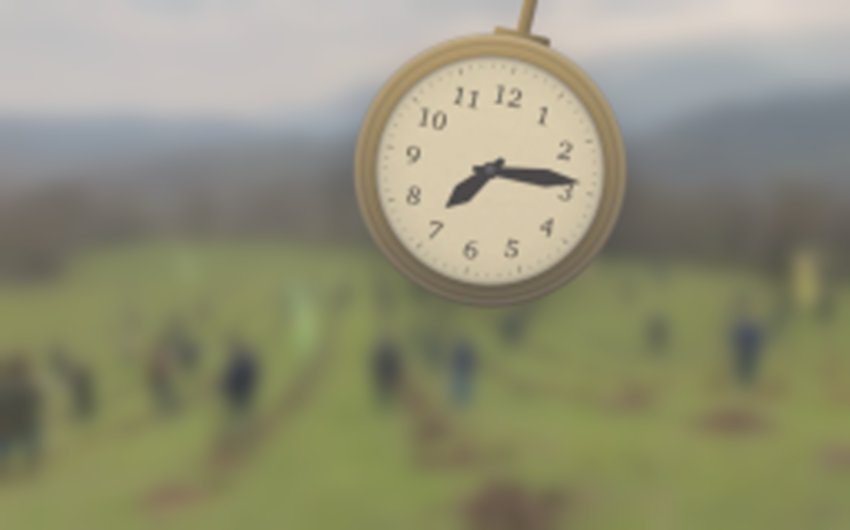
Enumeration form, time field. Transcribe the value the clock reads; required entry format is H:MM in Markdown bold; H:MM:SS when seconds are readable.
**7:14**
